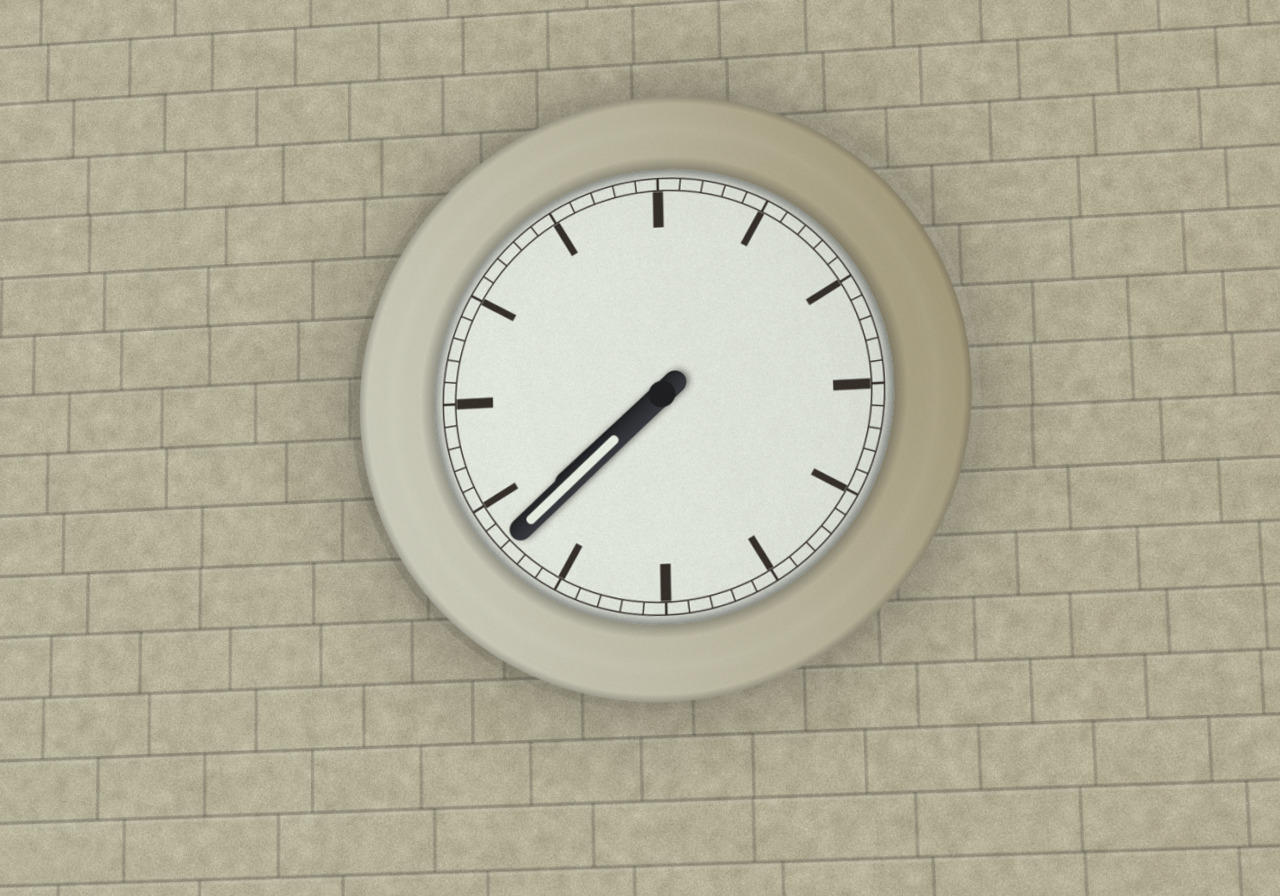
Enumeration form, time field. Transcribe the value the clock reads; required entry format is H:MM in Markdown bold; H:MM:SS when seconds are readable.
**7:38**
